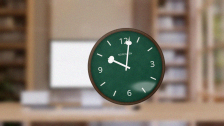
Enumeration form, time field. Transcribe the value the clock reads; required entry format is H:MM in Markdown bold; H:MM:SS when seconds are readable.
**10:02**
